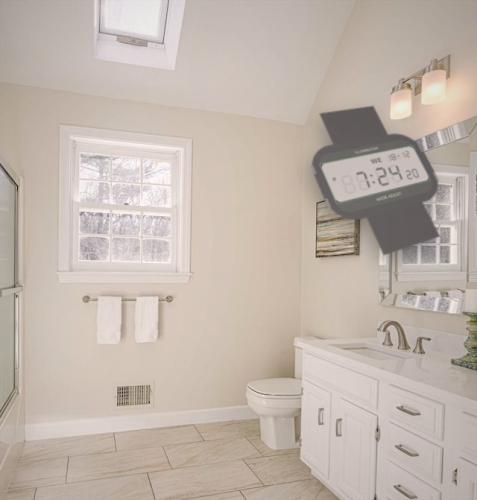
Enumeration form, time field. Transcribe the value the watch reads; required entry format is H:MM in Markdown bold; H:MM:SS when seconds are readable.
**7:24:20**
